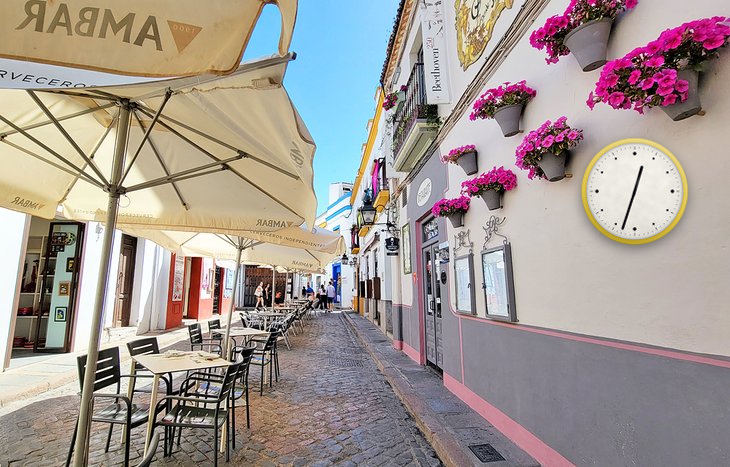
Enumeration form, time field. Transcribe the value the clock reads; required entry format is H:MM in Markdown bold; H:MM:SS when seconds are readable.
**12:33**
